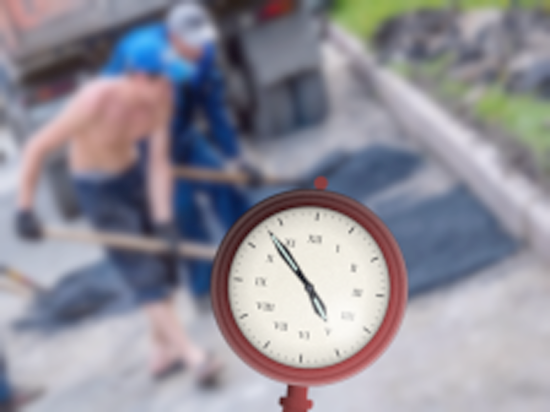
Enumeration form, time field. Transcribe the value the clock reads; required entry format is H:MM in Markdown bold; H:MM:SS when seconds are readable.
**4:53**
